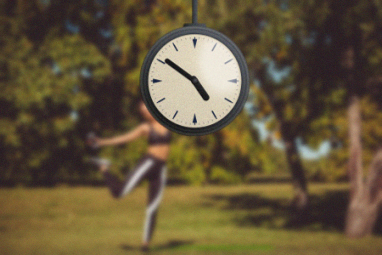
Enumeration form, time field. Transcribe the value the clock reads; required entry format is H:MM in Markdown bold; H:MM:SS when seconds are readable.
**4:51**
